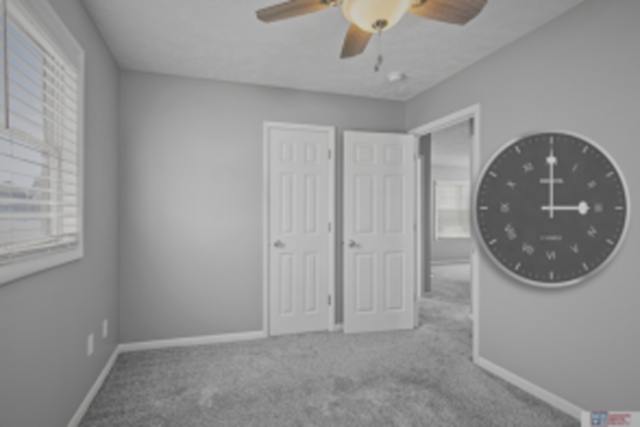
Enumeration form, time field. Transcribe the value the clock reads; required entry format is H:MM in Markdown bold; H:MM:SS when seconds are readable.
**3:00**
